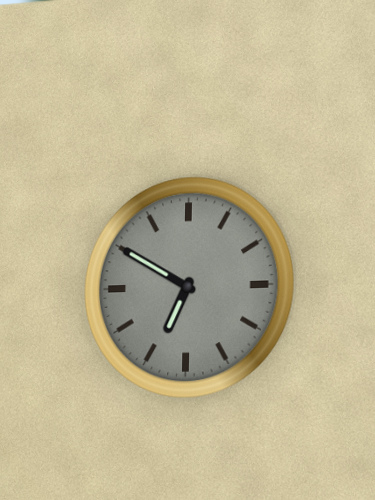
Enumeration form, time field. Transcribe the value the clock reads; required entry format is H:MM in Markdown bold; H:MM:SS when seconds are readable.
**6:50**
